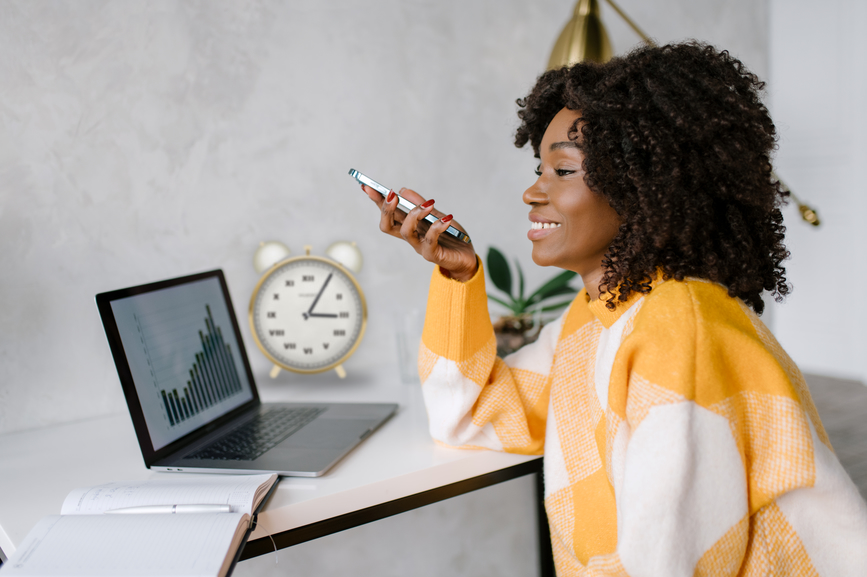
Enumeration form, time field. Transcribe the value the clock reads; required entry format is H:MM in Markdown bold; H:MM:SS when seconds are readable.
**3:05**
